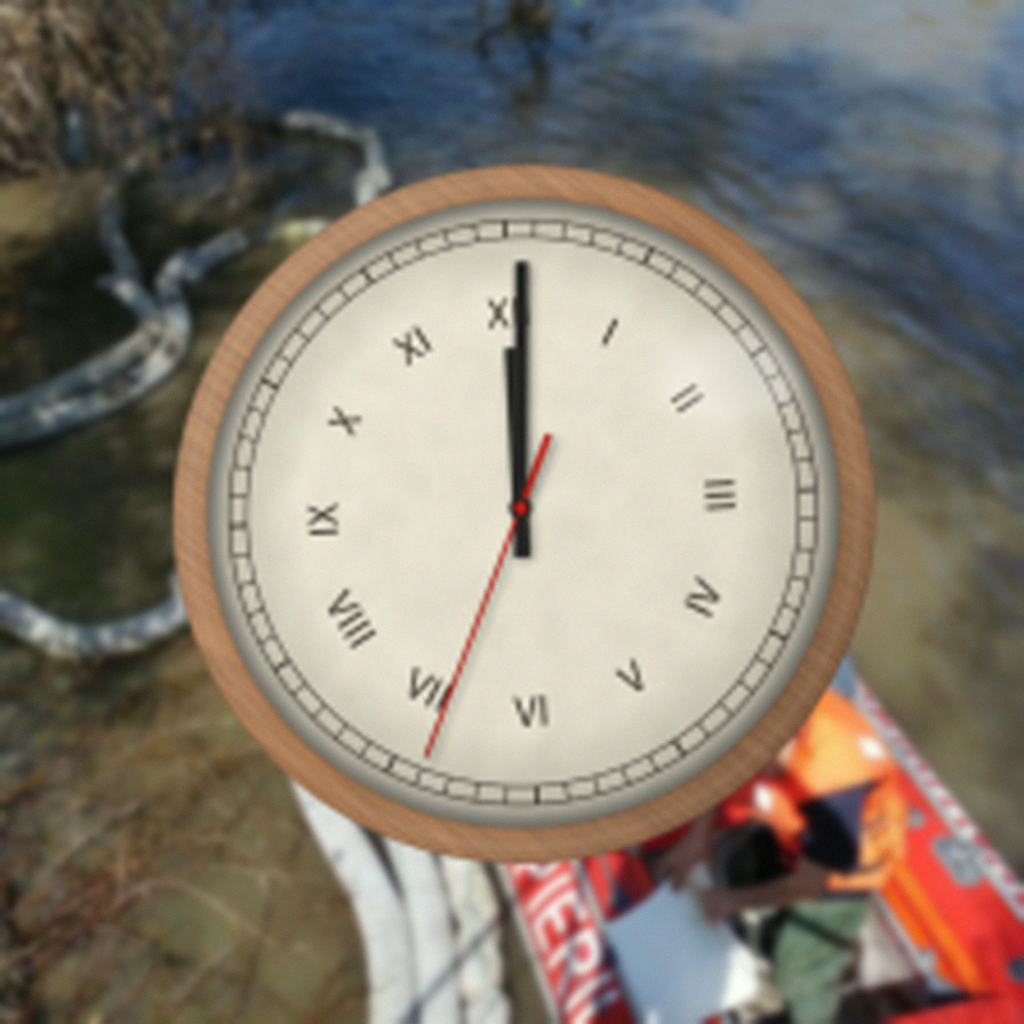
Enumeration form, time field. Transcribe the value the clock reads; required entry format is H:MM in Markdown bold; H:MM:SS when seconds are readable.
**12:00:34**
